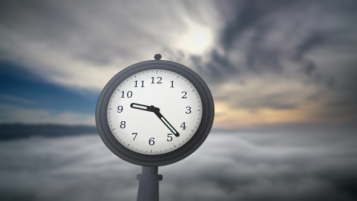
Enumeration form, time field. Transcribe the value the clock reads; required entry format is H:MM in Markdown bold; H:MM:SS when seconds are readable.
**9:23**
